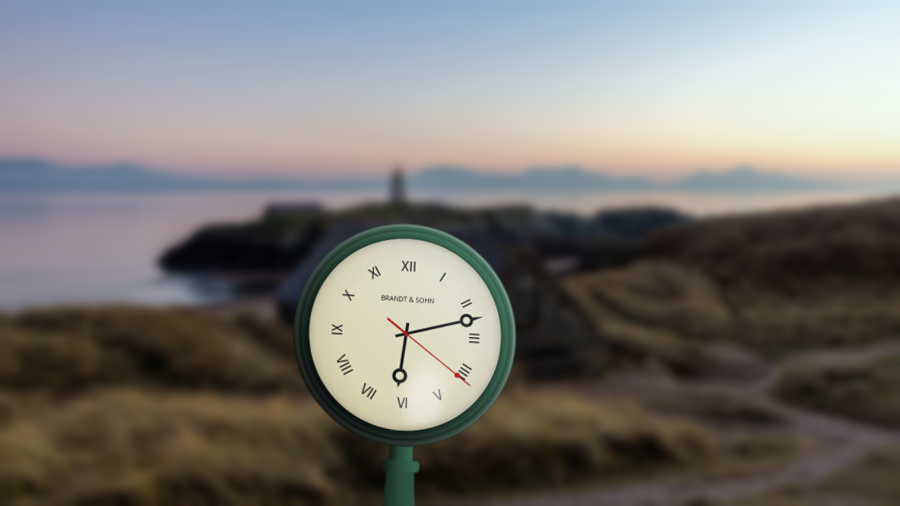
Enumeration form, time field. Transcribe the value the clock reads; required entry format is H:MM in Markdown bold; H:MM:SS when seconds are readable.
**6:12:21**
